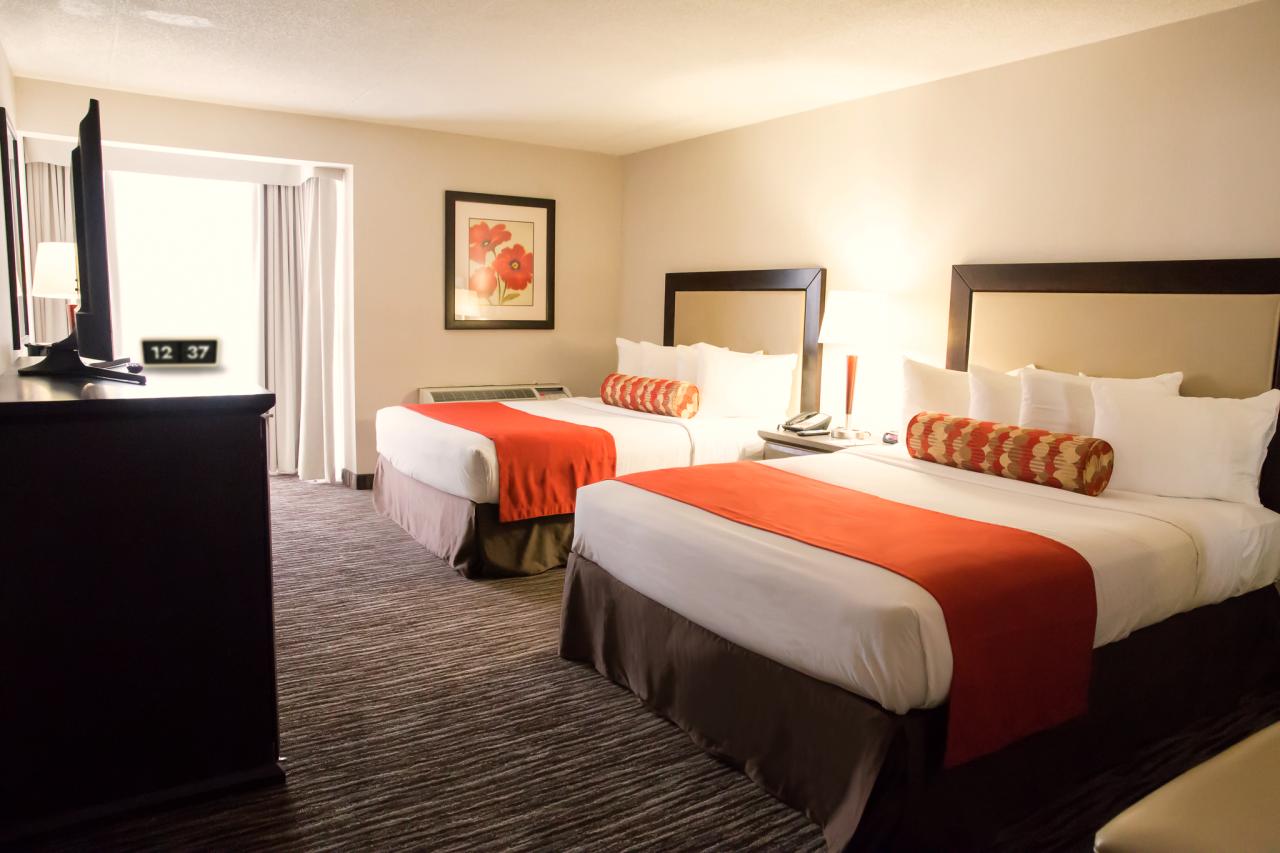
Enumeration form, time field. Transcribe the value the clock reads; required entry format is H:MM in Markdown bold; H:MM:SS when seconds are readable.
**12:37**
